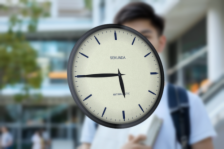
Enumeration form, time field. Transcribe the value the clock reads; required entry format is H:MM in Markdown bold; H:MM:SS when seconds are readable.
**5:45**
